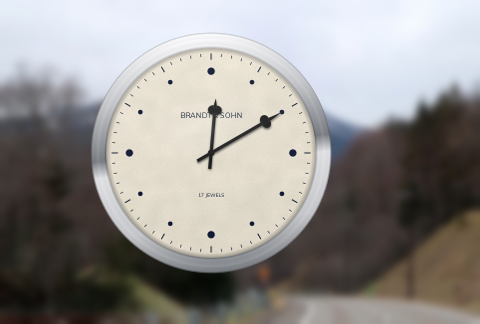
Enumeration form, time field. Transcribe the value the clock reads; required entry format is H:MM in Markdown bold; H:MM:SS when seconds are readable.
**12:10**
